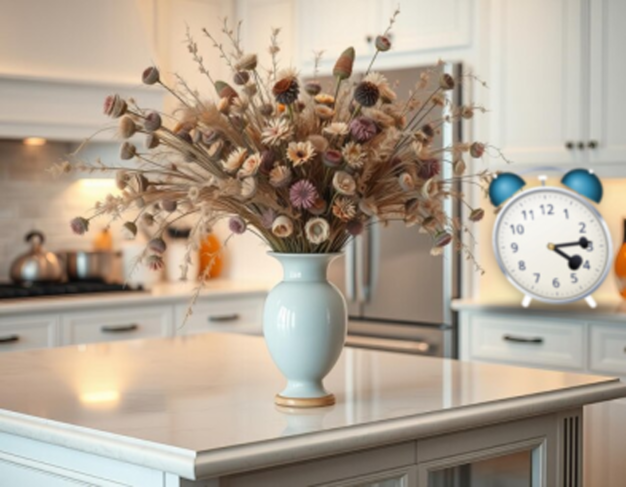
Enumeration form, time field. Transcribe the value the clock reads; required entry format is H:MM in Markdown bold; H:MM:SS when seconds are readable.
**4:14**
